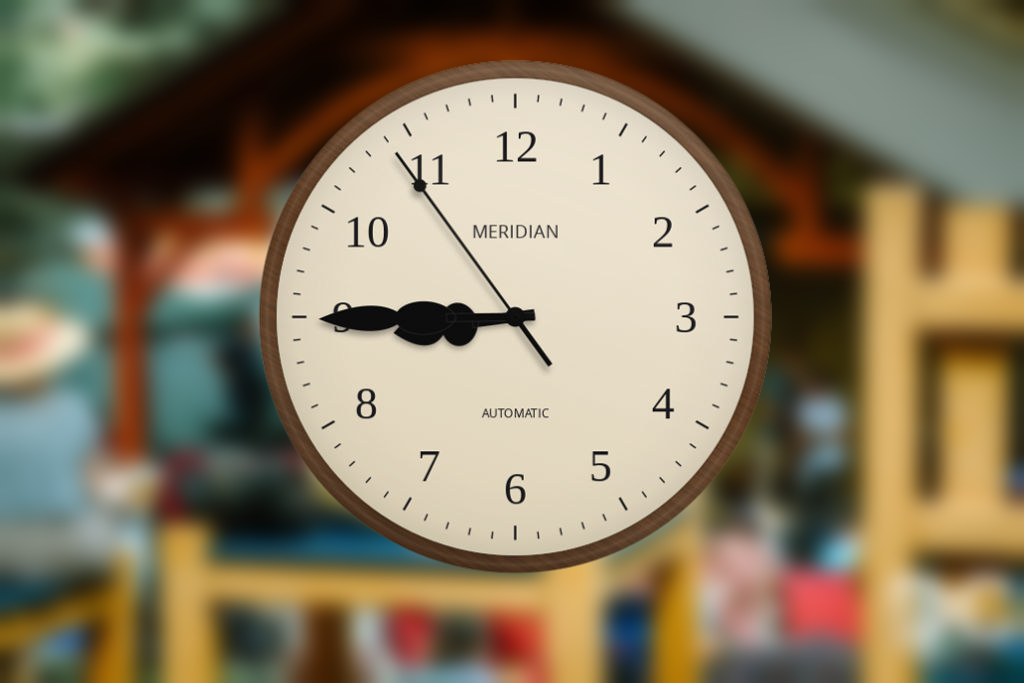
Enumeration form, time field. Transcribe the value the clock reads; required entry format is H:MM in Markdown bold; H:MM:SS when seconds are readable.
**8:44:54**
